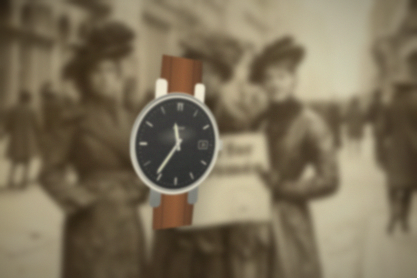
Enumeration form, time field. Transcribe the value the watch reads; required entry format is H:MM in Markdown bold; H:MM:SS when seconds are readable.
**11:36**
